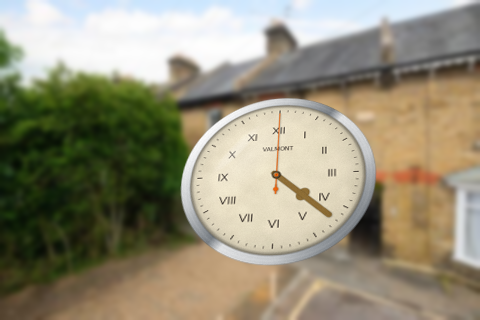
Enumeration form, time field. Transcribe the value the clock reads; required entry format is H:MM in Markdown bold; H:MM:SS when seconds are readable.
**4:22:00**
